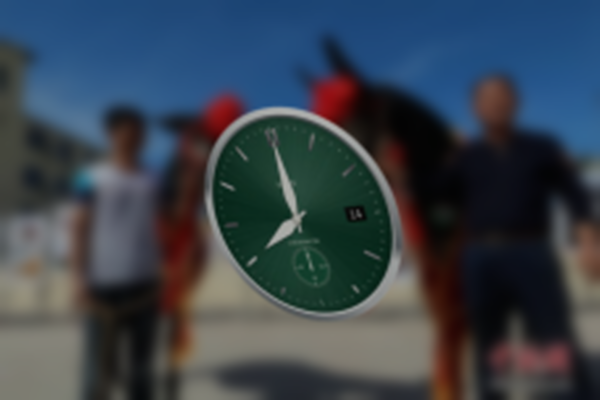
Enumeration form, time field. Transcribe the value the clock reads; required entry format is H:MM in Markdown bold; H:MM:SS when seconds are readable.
**8:00**
